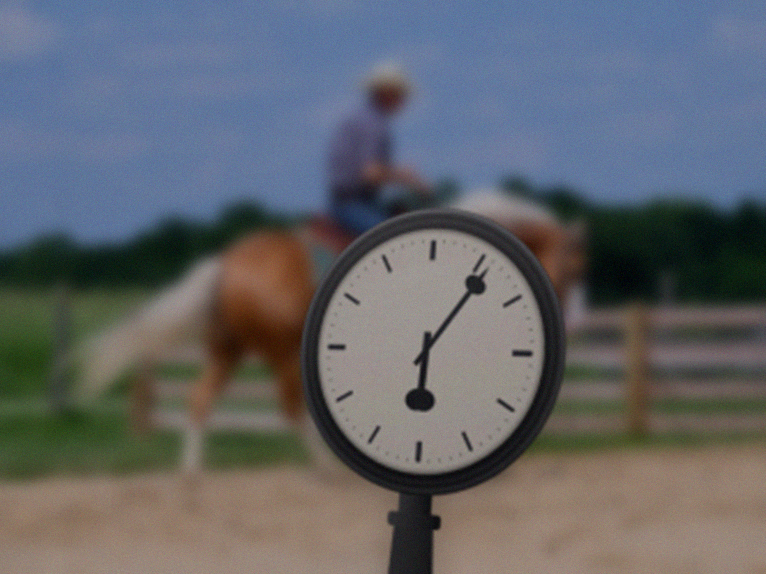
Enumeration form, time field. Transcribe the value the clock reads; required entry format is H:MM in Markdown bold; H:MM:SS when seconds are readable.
**6:06**
